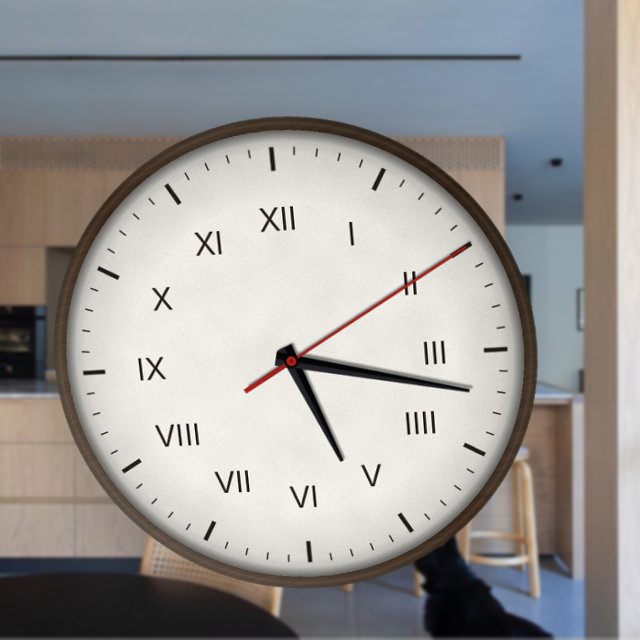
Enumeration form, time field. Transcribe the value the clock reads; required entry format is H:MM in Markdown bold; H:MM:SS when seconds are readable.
**5:17:10**
